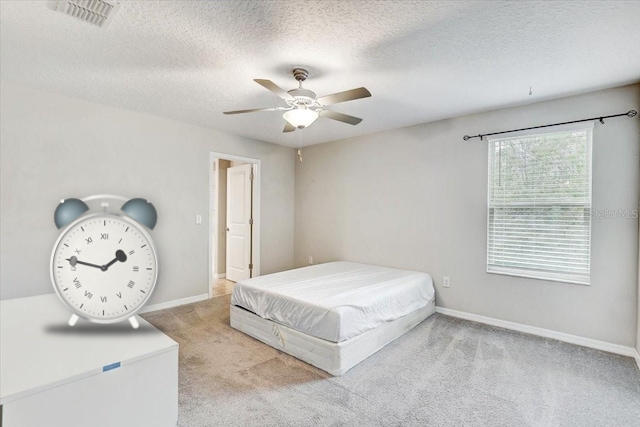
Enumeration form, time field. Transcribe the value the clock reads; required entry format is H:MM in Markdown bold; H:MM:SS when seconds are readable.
**1:47**
